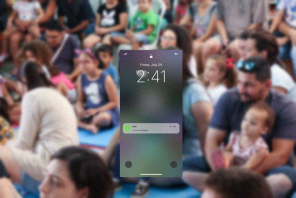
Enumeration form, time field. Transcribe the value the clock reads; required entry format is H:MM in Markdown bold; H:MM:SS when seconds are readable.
**2:41**
